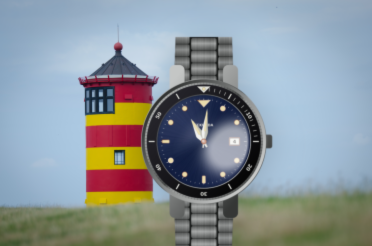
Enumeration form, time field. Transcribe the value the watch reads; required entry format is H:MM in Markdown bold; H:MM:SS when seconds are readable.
**11:01**
